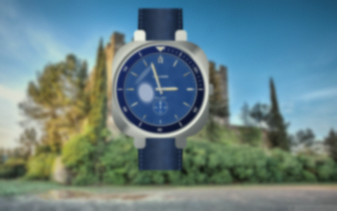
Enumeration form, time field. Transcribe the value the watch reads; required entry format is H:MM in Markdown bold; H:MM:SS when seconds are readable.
**2:57**
